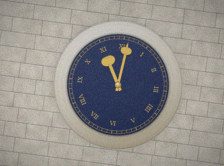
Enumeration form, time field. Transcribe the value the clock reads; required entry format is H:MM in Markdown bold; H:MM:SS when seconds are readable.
**11:01**
